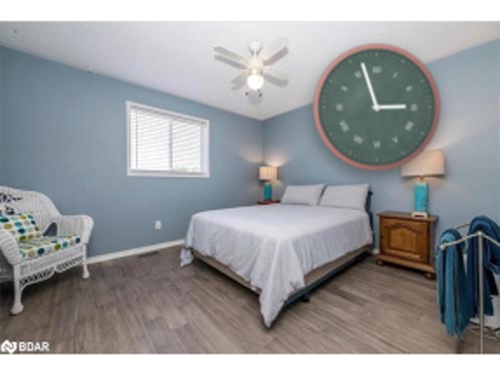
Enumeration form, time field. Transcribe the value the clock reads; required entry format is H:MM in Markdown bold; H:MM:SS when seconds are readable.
**2:57**
